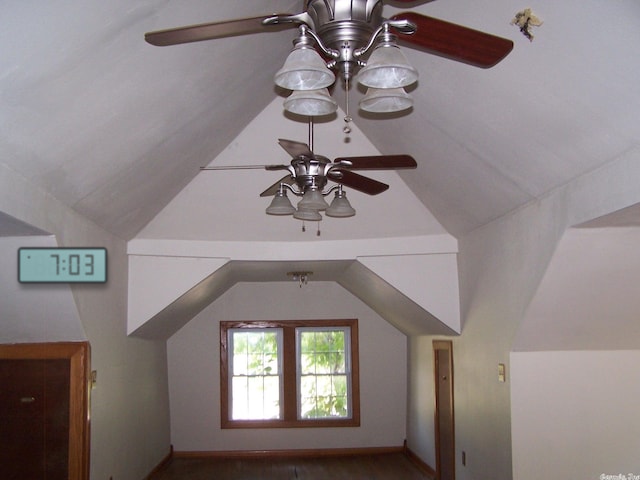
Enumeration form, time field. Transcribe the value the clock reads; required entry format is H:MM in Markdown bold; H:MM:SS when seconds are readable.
**7:03**
